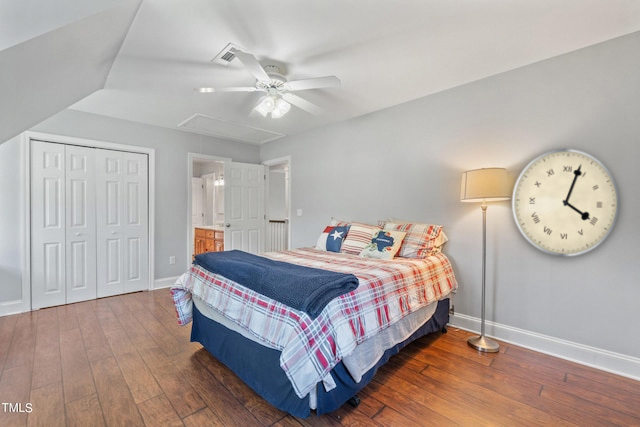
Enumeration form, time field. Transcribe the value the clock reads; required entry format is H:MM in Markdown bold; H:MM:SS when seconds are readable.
**4:03**
